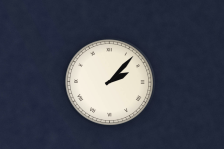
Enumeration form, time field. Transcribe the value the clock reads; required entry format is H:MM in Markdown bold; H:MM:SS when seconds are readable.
**2:07**
